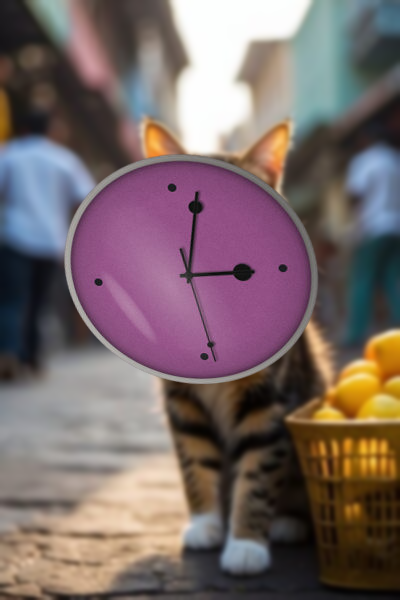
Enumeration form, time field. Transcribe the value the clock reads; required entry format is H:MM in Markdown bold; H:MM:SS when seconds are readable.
**3:02:29**
